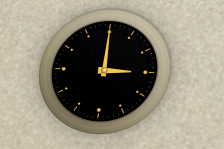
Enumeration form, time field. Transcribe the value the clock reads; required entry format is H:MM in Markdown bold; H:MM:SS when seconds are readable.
**3:00**
